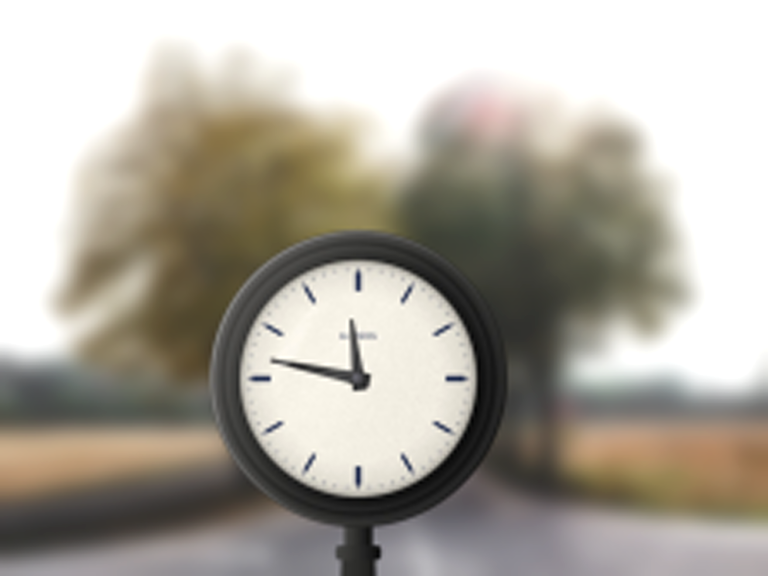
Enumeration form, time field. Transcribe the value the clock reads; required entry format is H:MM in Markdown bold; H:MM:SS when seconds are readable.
**11:47**
